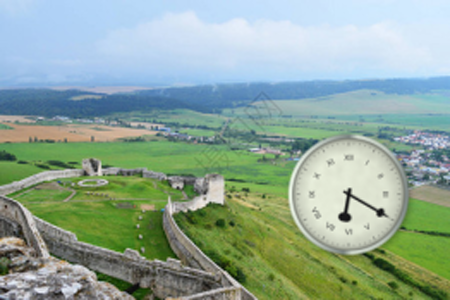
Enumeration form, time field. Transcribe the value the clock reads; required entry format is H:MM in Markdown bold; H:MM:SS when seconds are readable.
**6:20**
